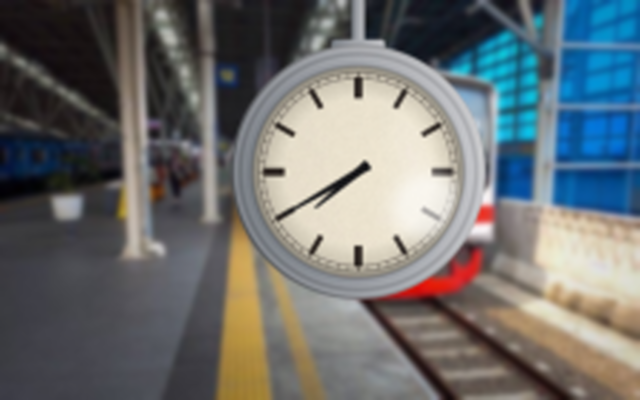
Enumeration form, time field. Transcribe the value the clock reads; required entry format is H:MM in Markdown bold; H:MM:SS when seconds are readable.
**7:40**
